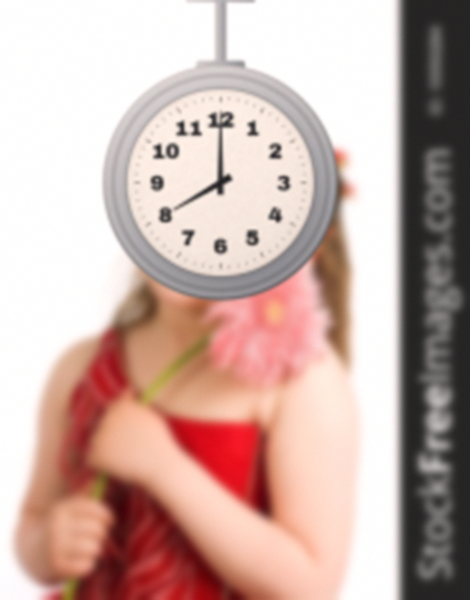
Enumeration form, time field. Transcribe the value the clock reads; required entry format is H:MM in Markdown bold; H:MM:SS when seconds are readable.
**8:00**
